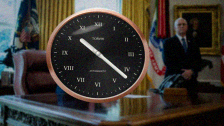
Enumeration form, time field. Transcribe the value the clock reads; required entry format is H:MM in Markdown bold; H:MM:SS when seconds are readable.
**10:22**
